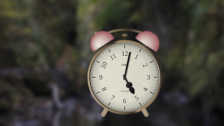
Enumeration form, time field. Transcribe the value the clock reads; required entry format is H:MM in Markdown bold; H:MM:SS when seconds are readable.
**5:02**
